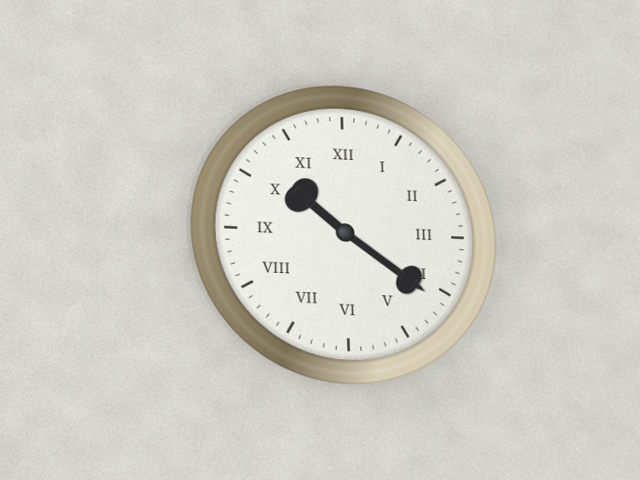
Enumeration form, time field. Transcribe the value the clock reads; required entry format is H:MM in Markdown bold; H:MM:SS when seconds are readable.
**10:21**
